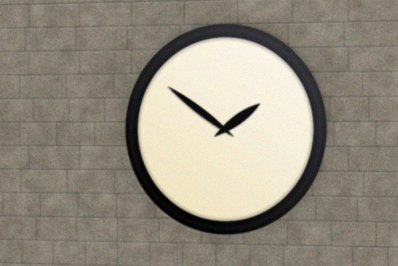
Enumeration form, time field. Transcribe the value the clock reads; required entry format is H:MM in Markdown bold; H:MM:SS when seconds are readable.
**1:51**
